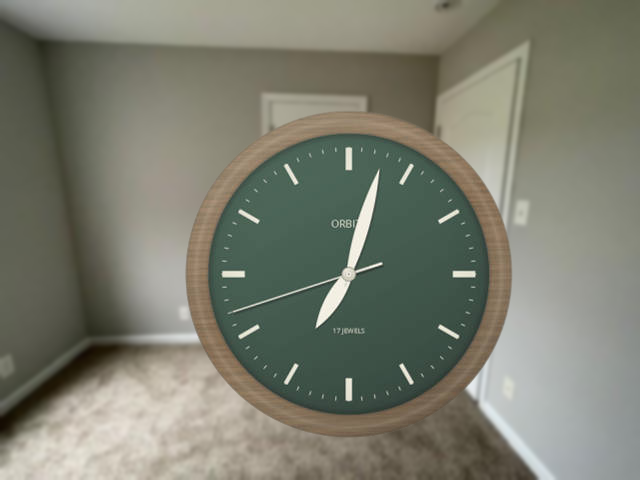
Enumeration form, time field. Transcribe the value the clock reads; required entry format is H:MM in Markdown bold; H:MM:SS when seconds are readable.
**7:02:42**
